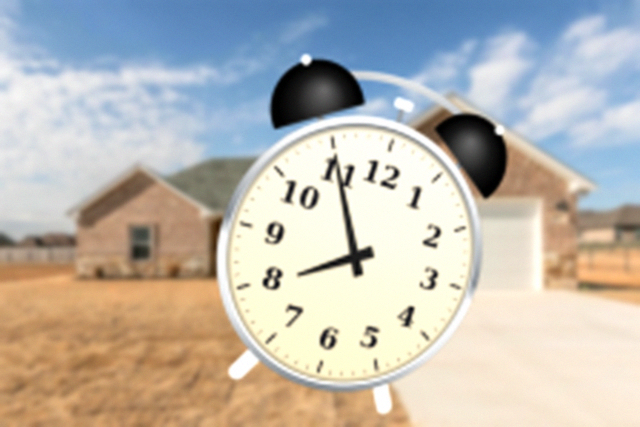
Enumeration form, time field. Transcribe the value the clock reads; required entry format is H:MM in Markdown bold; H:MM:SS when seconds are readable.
**7:55**
